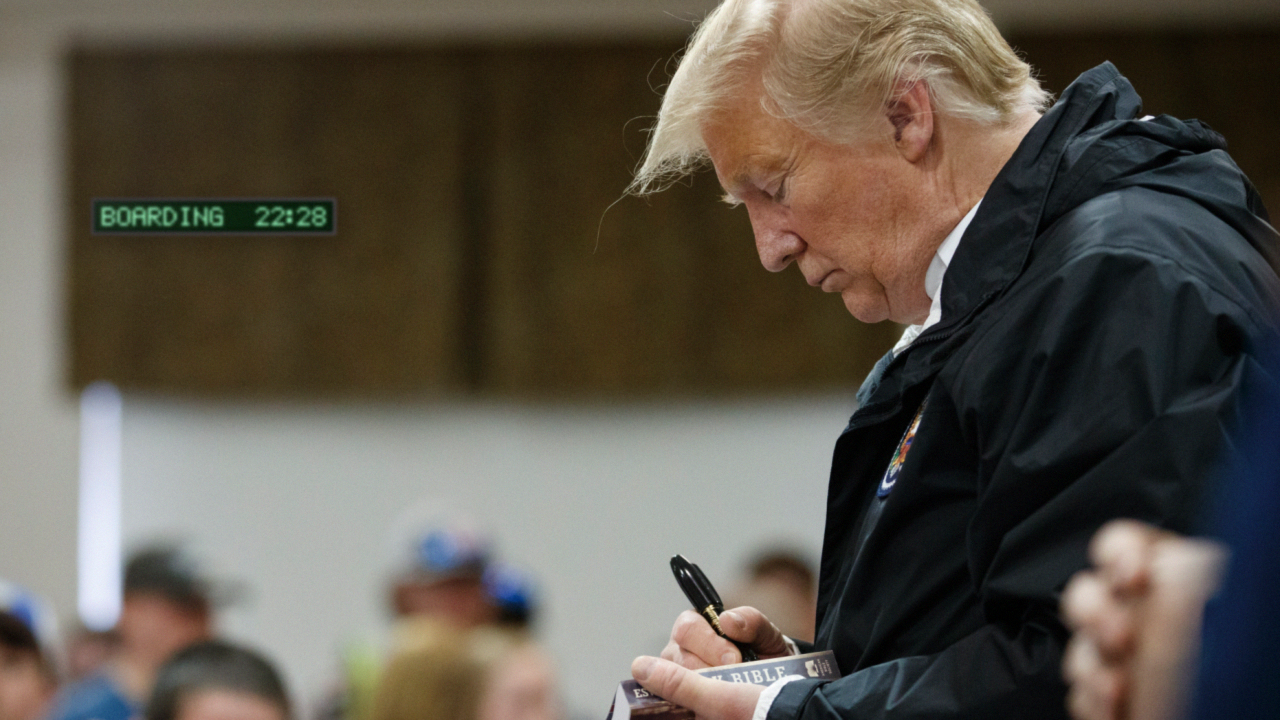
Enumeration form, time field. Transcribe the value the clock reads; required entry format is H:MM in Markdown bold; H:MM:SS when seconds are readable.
**22:28**
